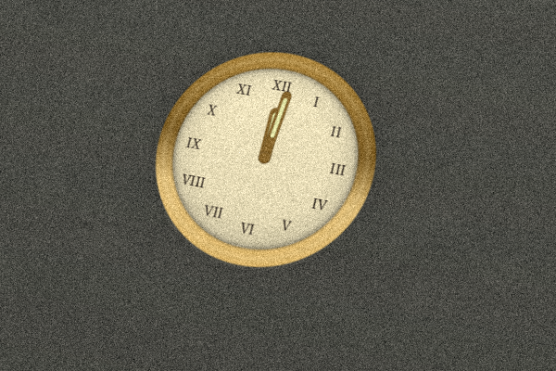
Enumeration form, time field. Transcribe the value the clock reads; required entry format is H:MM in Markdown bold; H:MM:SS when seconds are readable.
**12:01**
